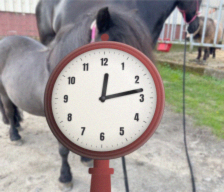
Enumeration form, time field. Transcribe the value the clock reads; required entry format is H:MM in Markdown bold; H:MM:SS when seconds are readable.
**12:13**
